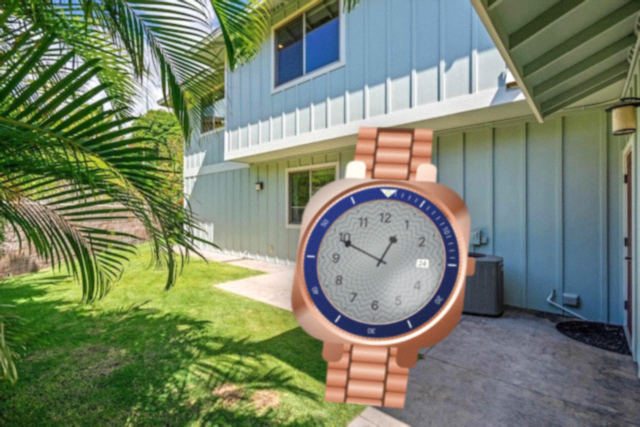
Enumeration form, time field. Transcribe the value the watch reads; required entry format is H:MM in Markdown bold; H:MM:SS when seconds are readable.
**12:49**
